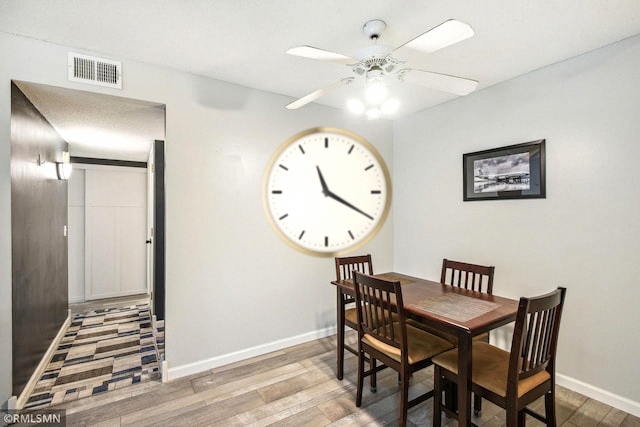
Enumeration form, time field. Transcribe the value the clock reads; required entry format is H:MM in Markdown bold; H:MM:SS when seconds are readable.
**11:20**
